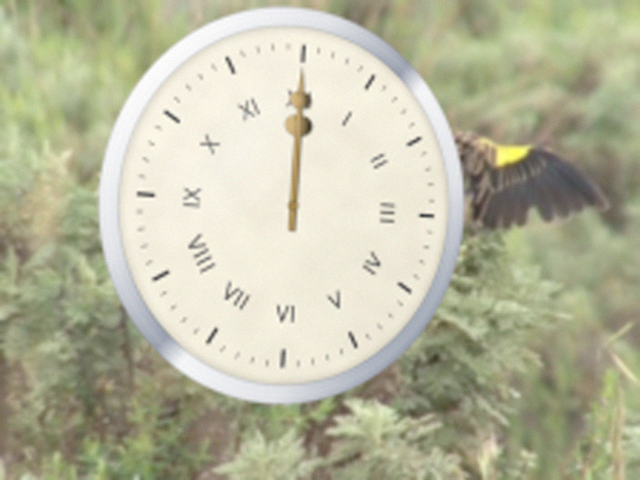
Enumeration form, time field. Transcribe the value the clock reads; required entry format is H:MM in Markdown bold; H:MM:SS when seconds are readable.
**12:00**
